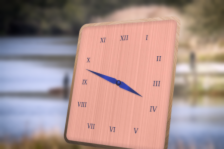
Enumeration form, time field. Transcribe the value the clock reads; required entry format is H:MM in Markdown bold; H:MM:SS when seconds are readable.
**3:48**
